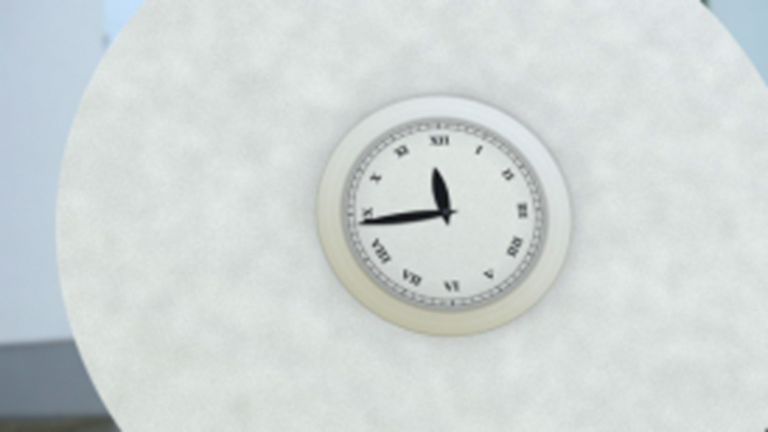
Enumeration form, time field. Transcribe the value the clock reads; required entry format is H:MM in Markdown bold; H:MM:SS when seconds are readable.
**11:44**
